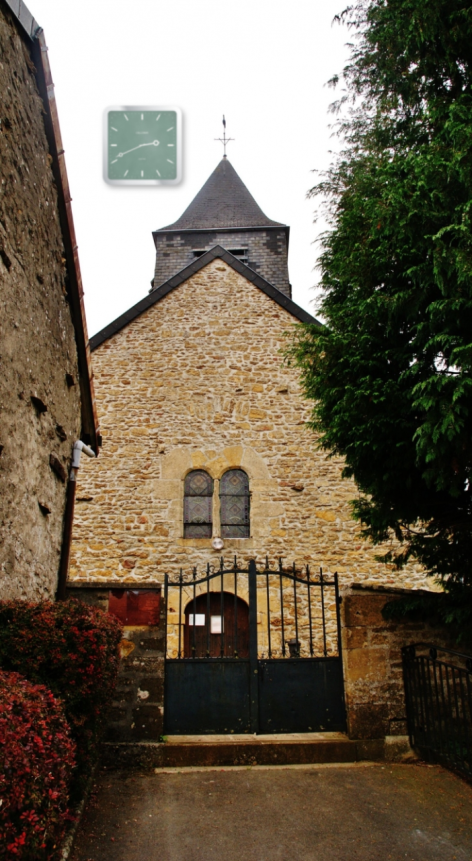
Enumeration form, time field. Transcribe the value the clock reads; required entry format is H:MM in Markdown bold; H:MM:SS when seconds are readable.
**2:41**
